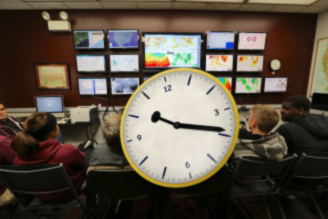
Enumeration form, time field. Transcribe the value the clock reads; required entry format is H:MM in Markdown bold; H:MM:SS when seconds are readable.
**10:19**
